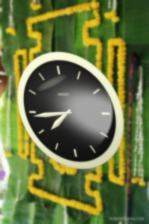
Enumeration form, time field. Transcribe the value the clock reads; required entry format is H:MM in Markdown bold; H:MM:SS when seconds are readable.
**7:44**
